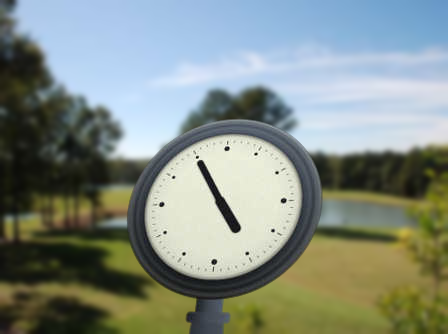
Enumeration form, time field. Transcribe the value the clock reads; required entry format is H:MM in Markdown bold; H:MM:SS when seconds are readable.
**4:55**
